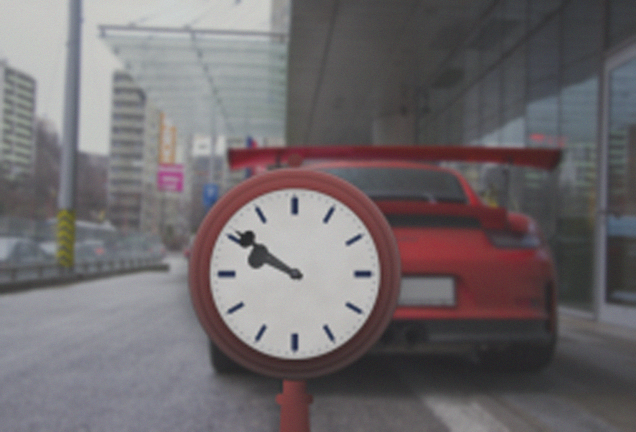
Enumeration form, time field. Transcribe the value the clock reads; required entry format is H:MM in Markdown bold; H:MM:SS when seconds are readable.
**9:51**
